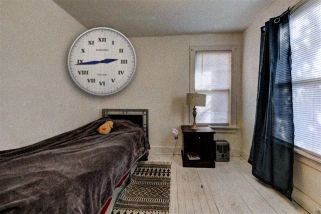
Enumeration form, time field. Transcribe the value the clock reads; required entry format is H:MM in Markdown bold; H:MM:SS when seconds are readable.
**2:44**
